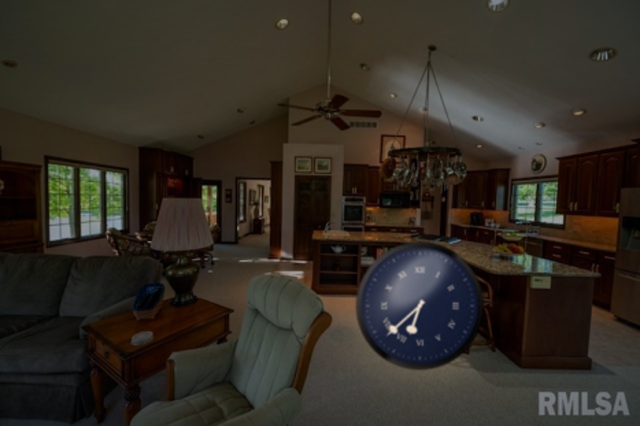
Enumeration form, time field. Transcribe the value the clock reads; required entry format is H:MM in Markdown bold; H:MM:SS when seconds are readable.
**6:38**
